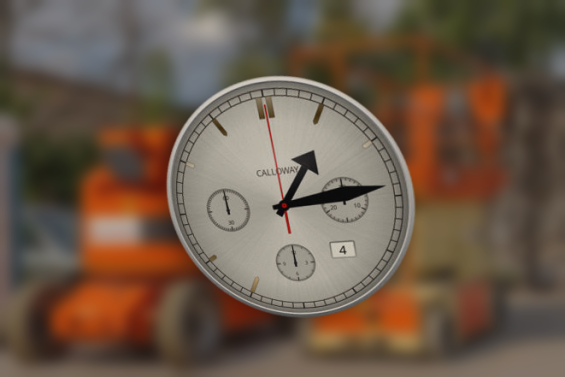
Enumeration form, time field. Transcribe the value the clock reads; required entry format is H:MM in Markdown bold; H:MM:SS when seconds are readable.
**1:14**
